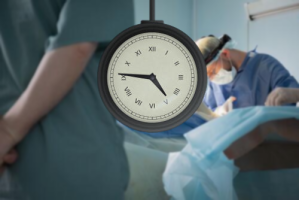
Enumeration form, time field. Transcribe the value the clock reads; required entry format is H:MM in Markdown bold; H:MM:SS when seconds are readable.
**4:46**
